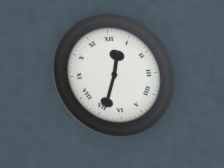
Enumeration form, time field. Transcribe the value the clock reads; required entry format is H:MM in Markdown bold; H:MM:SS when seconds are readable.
**12:34**
